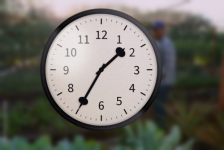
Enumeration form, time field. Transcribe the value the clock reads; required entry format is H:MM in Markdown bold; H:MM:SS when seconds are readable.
**1:35**
